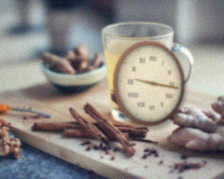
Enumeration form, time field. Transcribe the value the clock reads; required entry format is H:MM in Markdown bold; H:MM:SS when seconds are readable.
**9:16**
